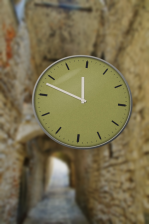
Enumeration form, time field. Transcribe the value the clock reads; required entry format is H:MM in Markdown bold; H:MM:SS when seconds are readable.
**11:48**
